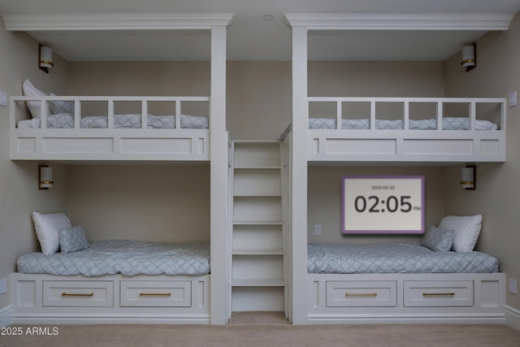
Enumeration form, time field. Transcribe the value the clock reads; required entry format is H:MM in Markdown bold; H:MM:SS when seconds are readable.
**2:05**
